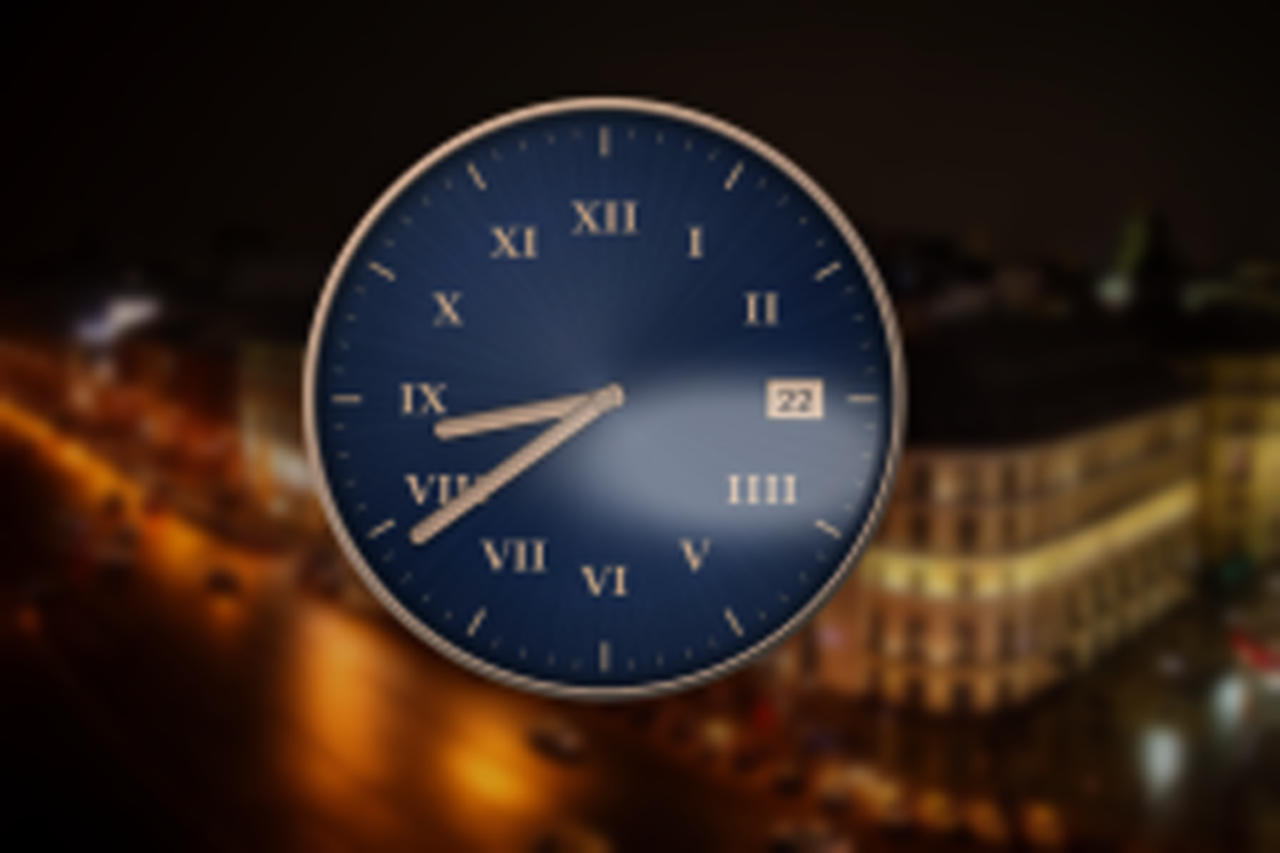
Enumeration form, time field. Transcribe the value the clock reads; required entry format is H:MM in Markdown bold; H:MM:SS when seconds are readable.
**8:39**
